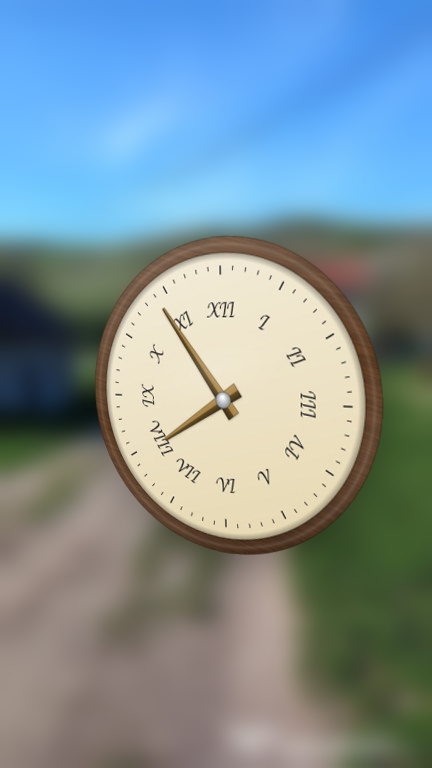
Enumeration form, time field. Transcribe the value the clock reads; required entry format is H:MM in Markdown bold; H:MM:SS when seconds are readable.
**7:54**
